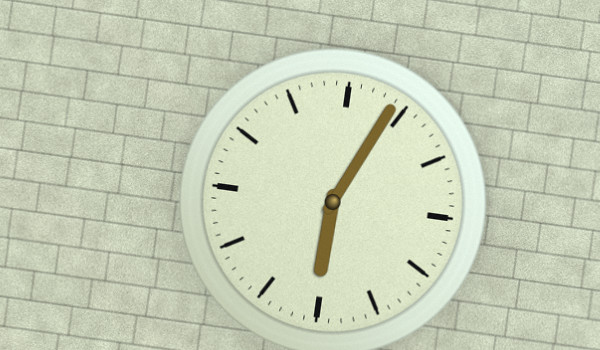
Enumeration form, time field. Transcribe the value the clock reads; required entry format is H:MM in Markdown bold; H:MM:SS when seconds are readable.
**6:04**
